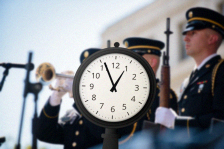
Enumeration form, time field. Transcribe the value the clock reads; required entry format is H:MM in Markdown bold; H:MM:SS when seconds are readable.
**12:56**
